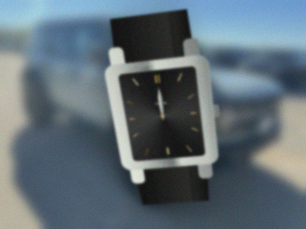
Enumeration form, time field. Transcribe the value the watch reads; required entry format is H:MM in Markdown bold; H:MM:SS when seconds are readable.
**12:00**
